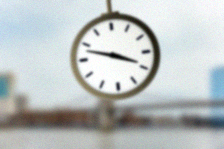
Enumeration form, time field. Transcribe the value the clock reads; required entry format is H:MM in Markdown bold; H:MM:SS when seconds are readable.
**3:48**
